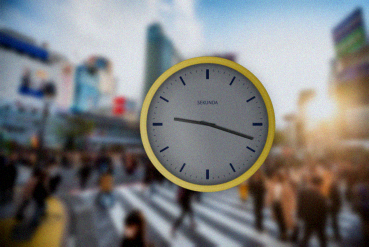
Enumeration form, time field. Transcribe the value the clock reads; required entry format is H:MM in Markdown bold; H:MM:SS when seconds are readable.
**9:18**
